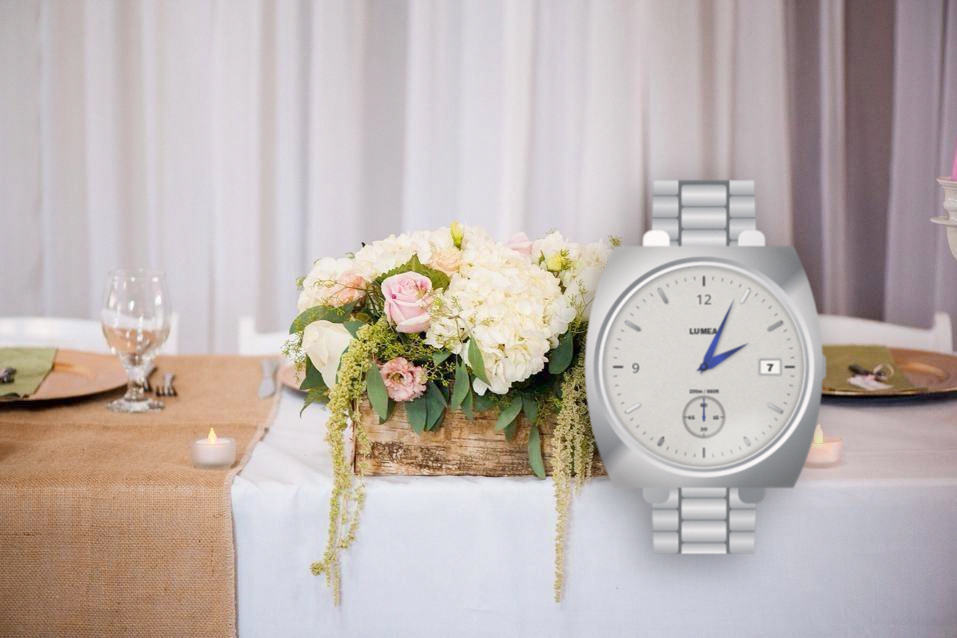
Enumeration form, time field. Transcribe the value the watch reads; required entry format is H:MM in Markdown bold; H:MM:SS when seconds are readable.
**2:04**
